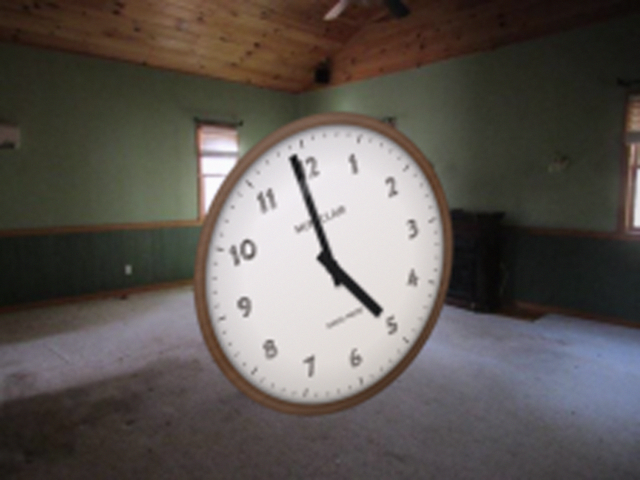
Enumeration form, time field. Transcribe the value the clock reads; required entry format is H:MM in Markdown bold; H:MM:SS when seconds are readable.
**4:59**
